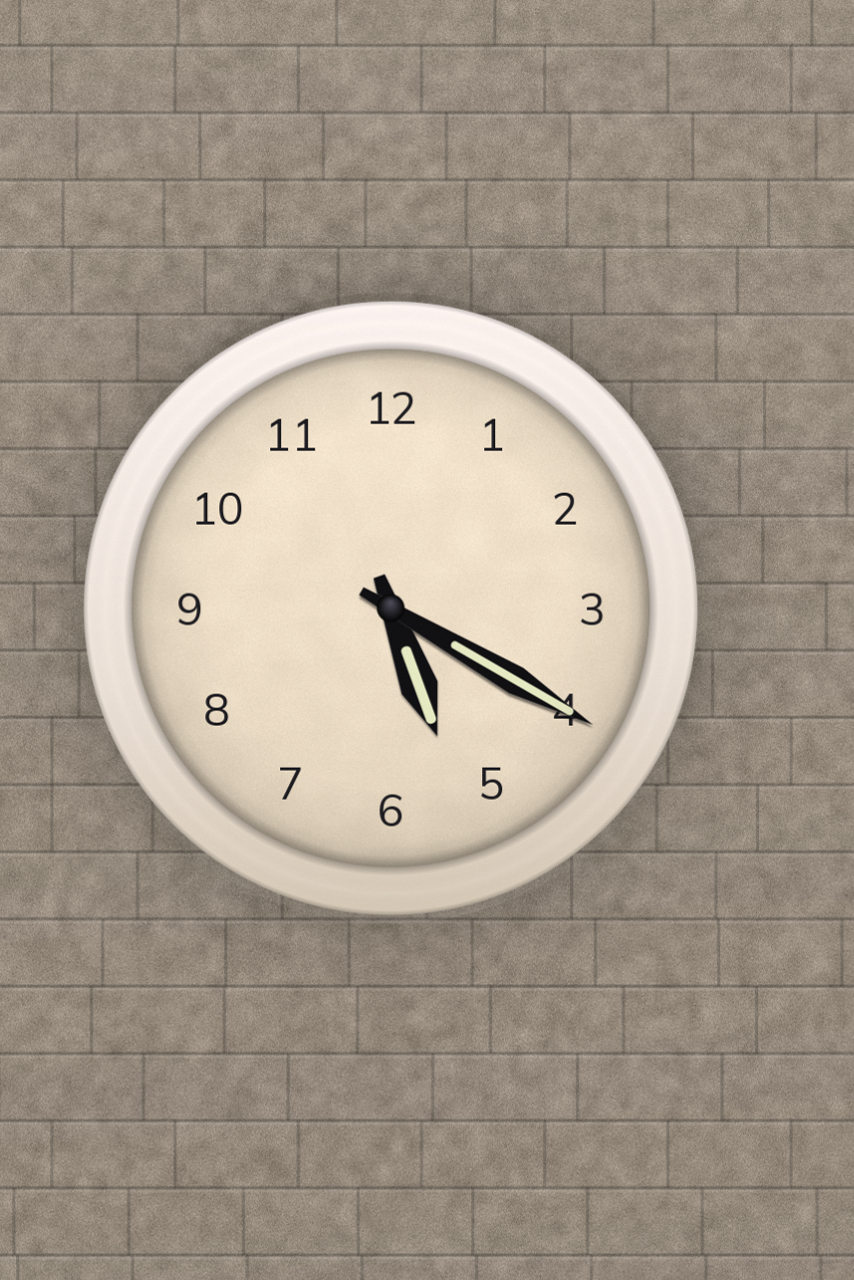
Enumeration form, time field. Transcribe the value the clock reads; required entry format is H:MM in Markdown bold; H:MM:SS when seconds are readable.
**5:20**
